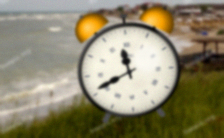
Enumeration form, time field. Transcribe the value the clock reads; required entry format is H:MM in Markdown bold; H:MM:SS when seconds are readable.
**11:41**
